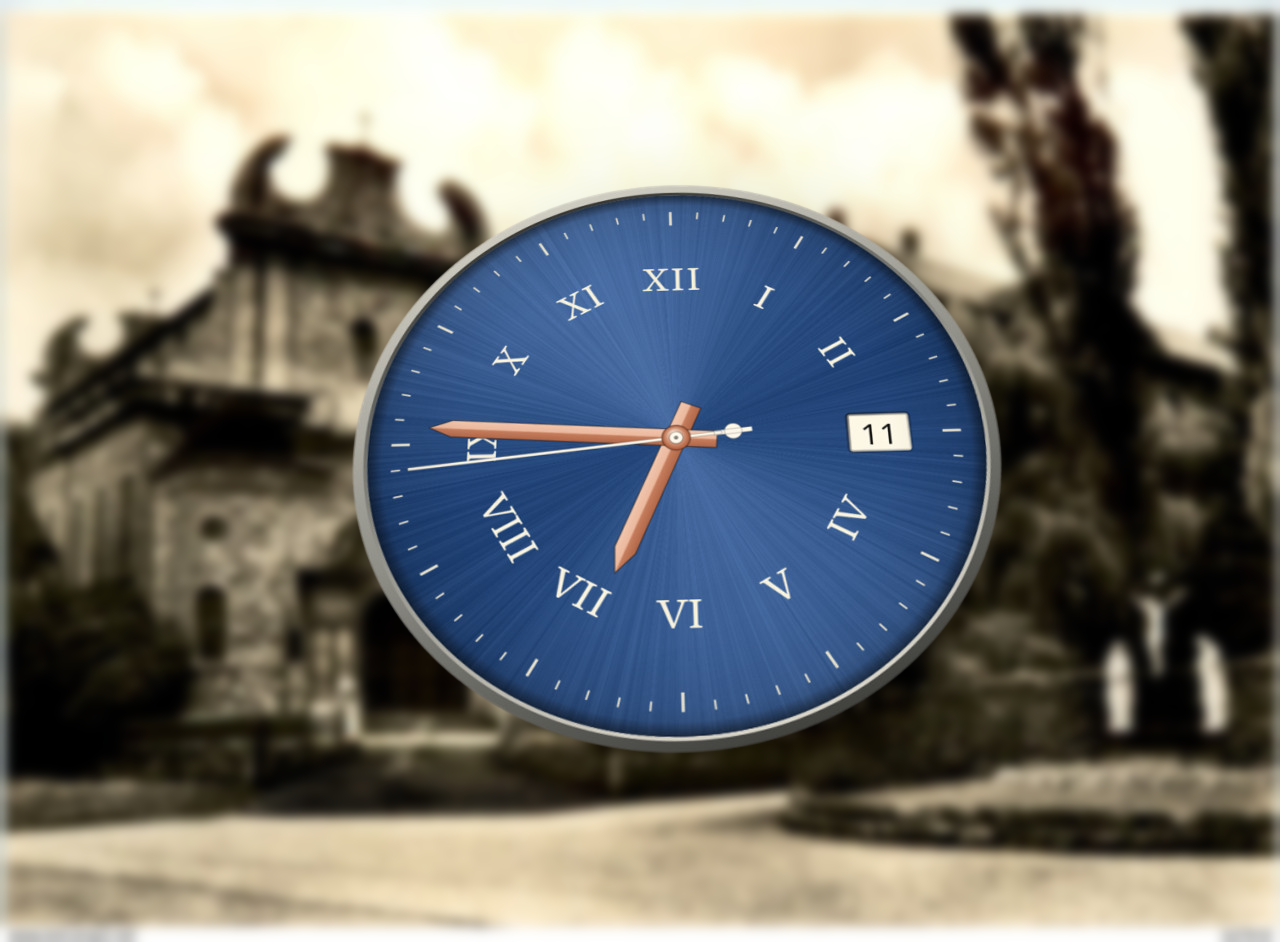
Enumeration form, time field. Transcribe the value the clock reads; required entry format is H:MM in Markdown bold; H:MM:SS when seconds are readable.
**6:45:44**
